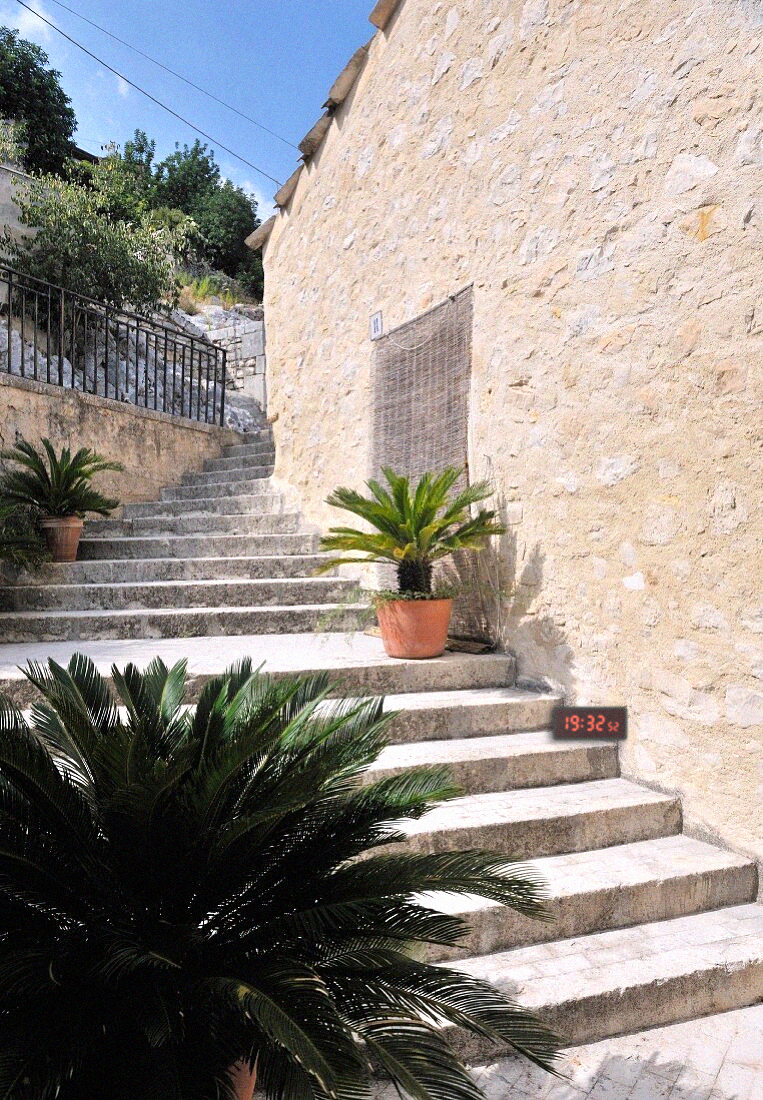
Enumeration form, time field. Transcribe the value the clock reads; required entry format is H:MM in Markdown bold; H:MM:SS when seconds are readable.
**19:32**
